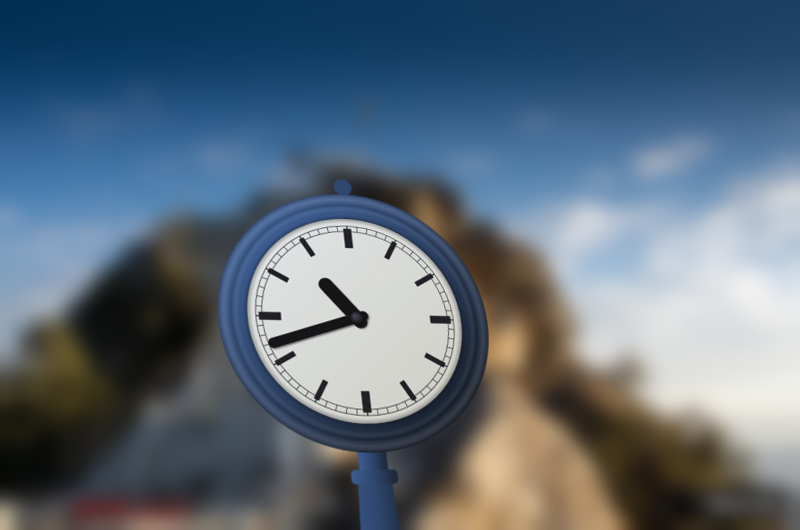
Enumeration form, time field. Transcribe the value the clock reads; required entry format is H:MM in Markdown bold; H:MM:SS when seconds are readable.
**10:42**
